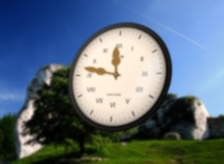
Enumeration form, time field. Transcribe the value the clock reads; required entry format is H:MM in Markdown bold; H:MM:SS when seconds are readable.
**11:47**
